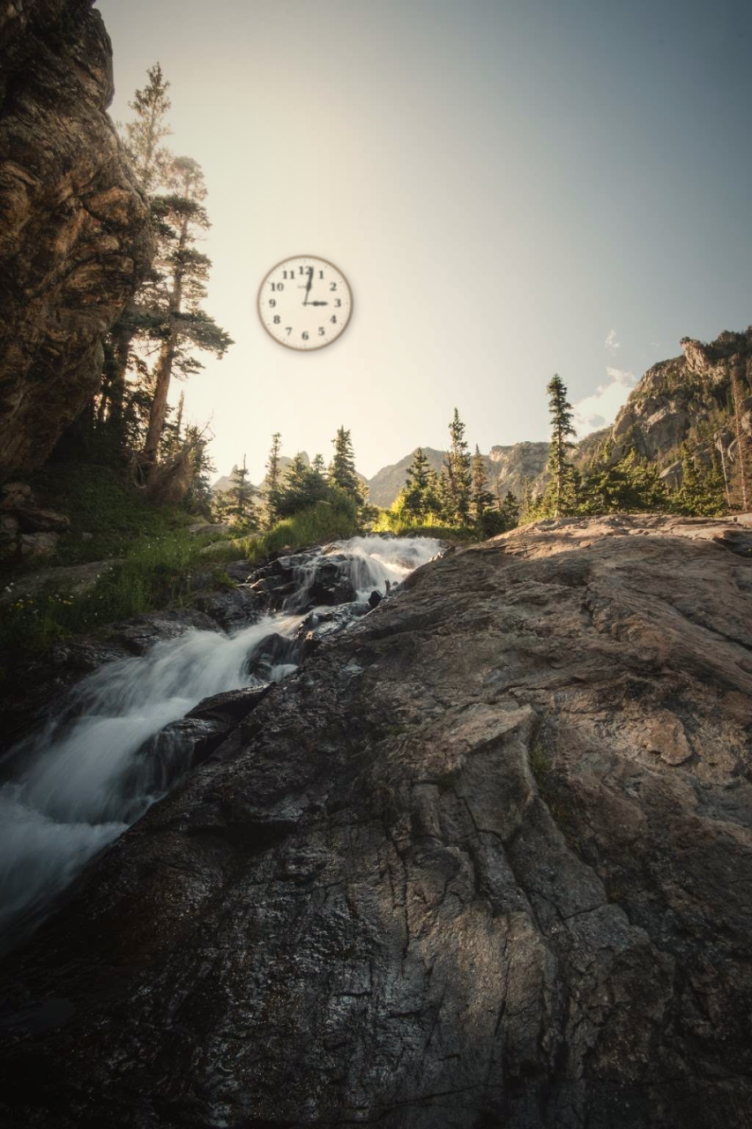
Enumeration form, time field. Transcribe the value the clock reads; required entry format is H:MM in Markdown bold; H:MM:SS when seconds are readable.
**3:02**
